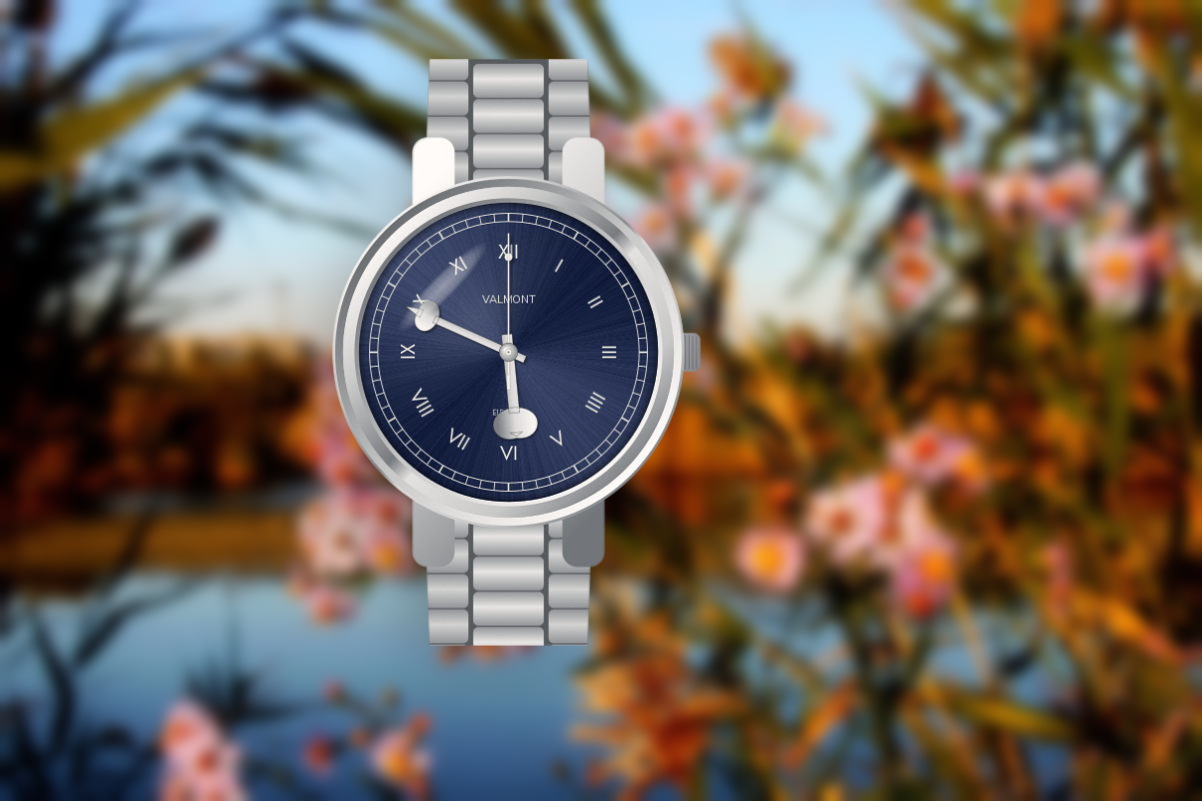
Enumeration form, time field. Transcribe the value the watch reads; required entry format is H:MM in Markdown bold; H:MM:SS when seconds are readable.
**5:49:00**
